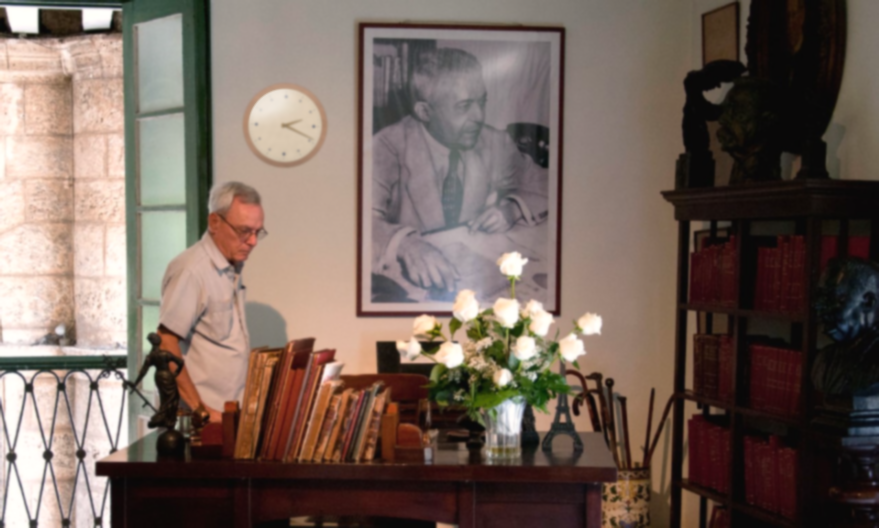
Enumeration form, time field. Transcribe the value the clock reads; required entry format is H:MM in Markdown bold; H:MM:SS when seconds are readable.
**2:19**
